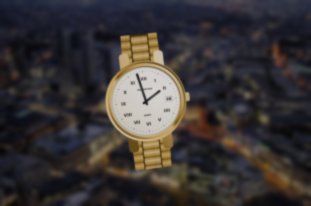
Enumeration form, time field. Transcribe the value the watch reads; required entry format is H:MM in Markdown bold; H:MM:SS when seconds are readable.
**1:58**
